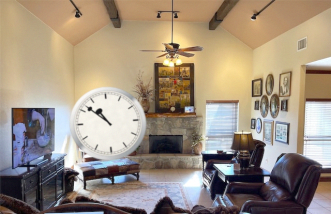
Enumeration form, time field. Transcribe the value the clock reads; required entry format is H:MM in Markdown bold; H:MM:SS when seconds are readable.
**10:52**
